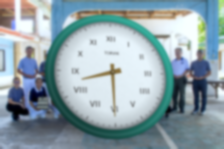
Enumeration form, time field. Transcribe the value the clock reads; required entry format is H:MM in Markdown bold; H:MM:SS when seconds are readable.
**8:30**
